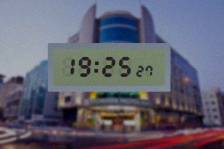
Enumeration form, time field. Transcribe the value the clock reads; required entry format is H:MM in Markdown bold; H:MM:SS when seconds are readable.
**19:25:27**
